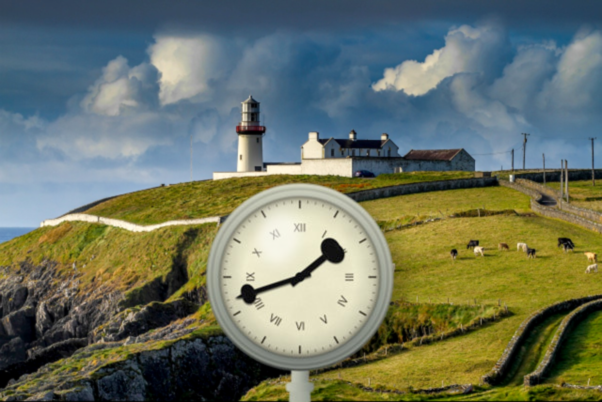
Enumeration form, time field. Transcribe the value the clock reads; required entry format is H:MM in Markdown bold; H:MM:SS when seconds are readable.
**1:42**
